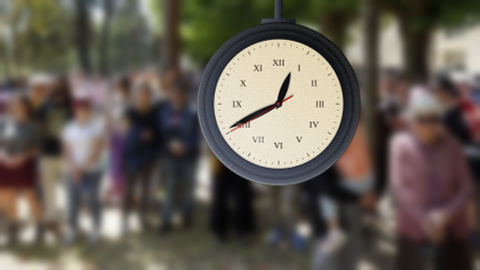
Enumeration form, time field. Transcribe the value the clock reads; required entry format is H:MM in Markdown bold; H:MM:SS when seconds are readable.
**12:40:40**
